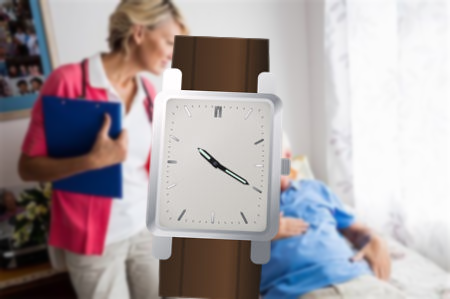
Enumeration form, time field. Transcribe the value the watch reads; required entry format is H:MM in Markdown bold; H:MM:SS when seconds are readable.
**10:20**
